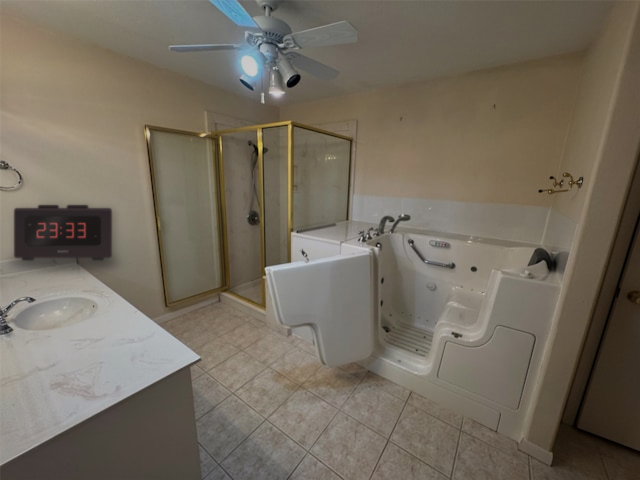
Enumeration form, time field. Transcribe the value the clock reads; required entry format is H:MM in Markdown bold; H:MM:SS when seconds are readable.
**23:33**
